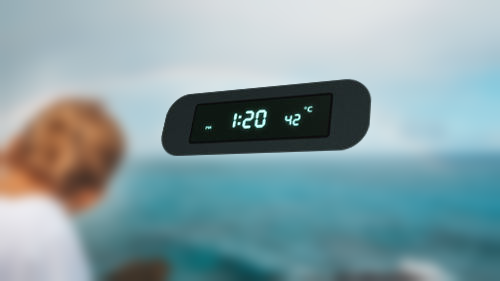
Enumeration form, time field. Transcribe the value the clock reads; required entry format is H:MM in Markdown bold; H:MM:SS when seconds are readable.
**1:20**
